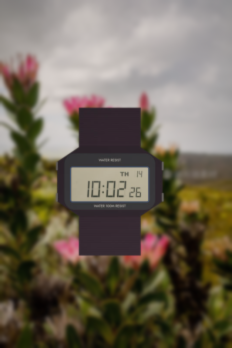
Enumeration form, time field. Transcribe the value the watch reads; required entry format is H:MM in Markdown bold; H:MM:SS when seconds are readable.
**10:02:26**
